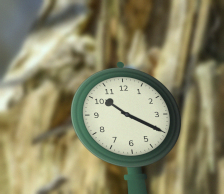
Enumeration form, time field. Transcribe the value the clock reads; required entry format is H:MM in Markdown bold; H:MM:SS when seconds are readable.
**10:20**
